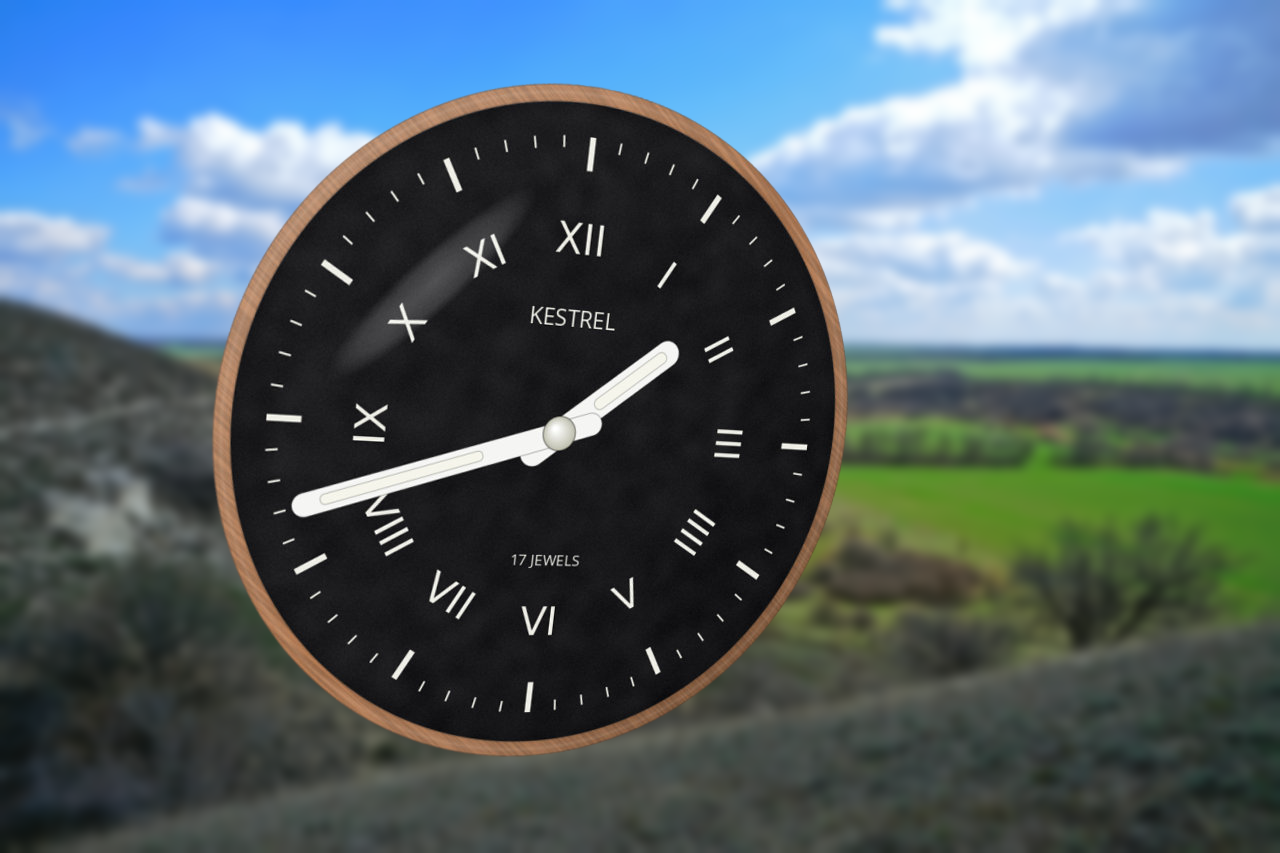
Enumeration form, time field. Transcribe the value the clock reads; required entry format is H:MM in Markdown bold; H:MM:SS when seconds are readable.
**1:42**
